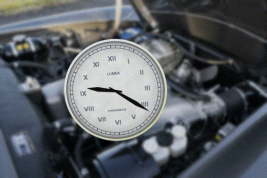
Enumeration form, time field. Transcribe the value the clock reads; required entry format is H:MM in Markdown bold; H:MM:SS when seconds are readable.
**9:21**
